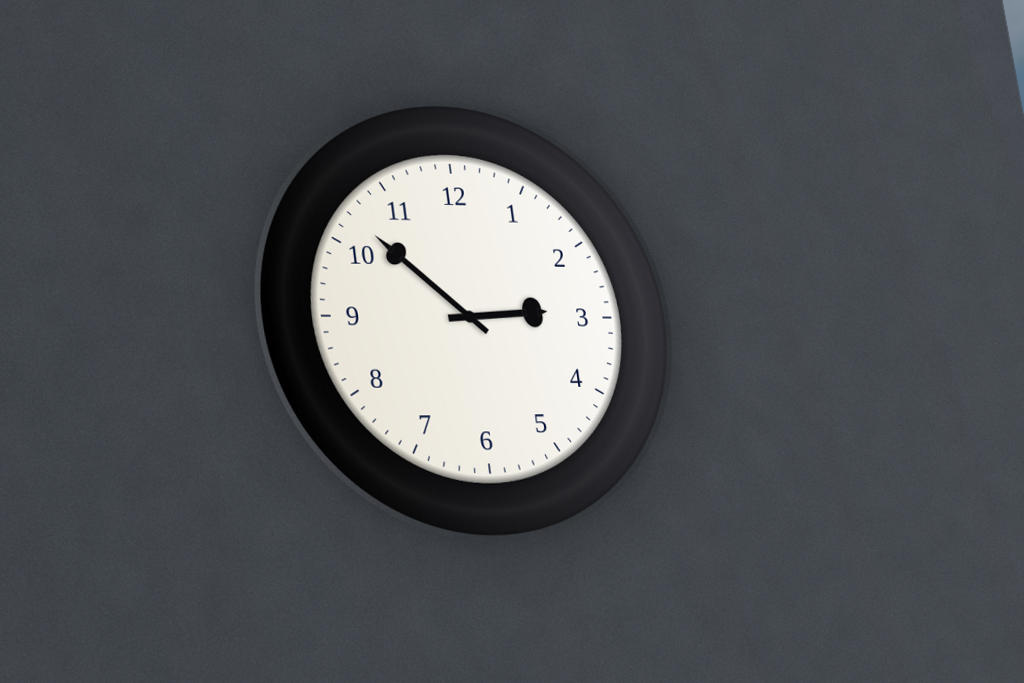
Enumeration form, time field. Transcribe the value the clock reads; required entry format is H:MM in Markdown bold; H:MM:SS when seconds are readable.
**2:52**
